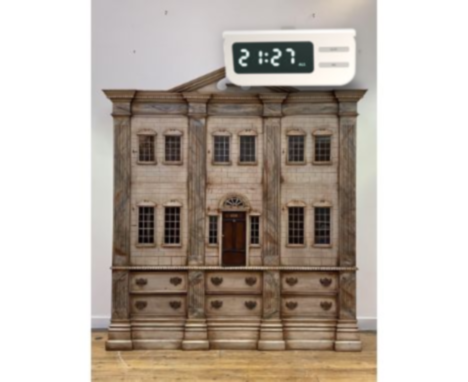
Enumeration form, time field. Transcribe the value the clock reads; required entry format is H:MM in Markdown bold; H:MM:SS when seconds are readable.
**21:27**
